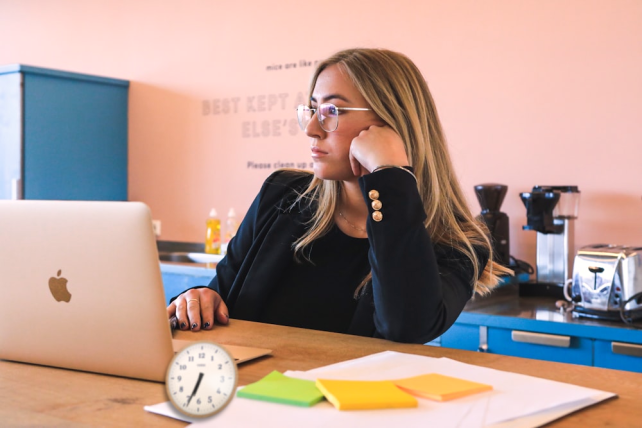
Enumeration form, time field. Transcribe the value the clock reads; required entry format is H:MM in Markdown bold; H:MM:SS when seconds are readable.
**6:34**
